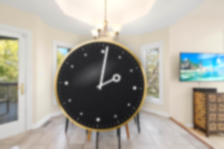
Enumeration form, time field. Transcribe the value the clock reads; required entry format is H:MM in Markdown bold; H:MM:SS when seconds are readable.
**2:01**
